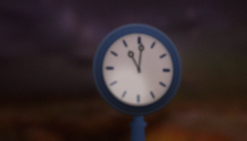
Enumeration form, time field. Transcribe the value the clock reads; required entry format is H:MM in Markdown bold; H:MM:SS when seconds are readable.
**11:01**
